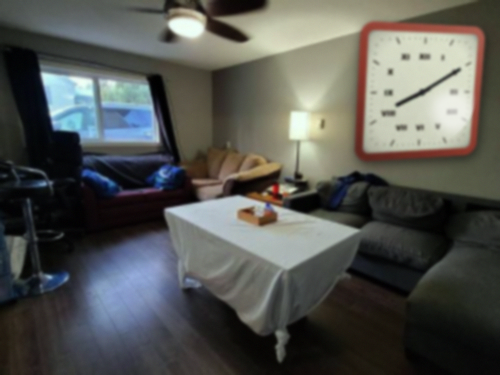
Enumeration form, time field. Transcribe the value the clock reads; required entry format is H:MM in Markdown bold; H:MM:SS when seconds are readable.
**8:10**
